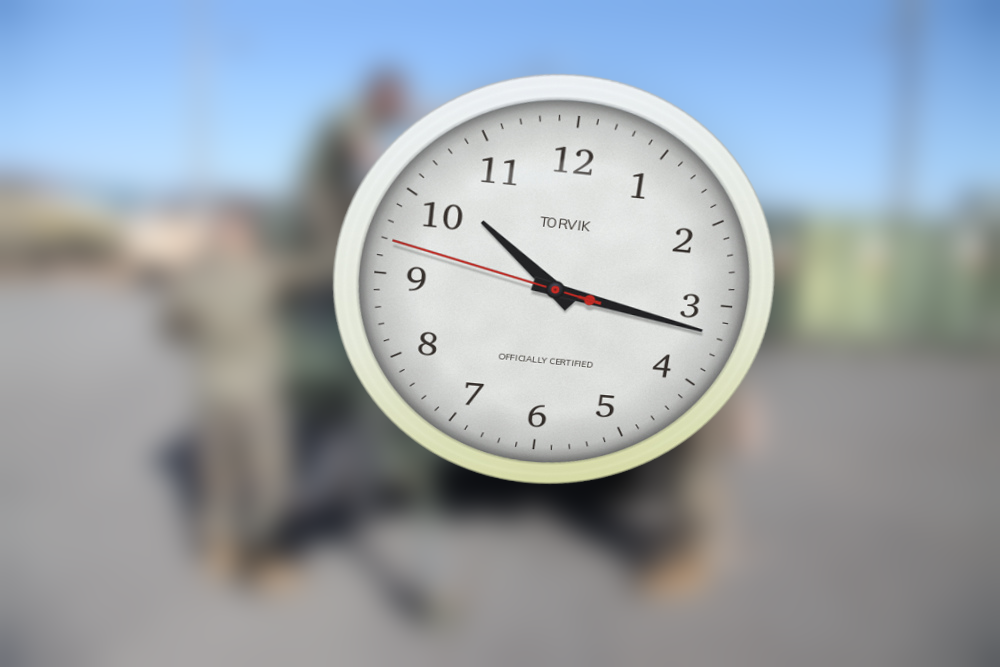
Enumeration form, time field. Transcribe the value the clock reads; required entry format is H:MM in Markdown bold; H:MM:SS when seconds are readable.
**10:16:47**
